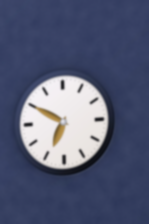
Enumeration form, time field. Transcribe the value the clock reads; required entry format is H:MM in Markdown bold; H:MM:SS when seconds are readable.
**6:50**
